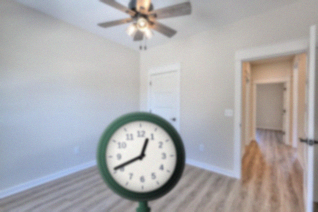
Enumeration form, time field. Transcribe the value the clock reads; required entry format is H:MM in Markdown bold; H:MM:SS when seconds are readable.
**12:41**
